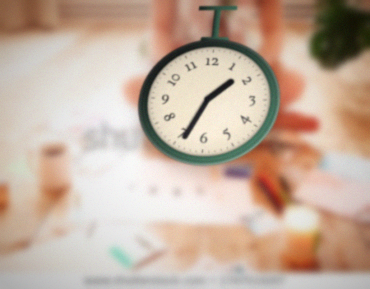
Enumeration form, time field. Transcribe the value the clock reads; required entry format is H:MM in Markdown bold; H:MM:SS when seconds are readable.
**1:34**
